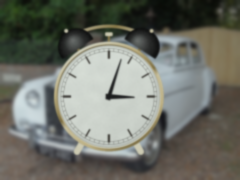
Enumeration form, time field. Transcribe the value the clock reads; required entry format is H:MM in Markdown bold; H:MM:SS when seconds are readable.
**3:03**
